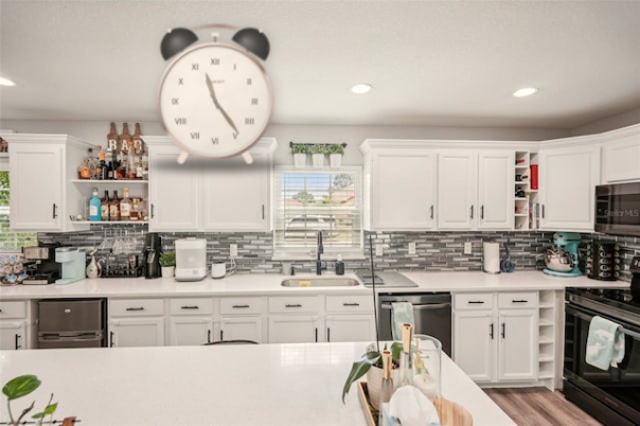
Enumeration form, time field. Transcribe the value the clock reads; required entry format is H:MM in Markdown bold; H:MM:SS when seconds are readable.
**11:24**
